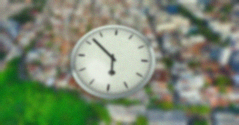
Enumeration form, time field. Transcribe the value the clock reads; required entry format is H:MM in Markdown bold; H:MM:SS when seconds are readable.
**5:52**
